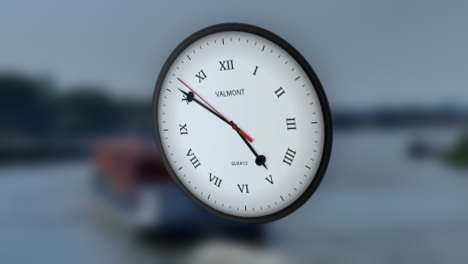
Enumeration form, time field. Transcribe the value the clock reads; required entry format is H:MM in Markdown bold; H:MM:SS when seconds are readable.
**4:50:52**
